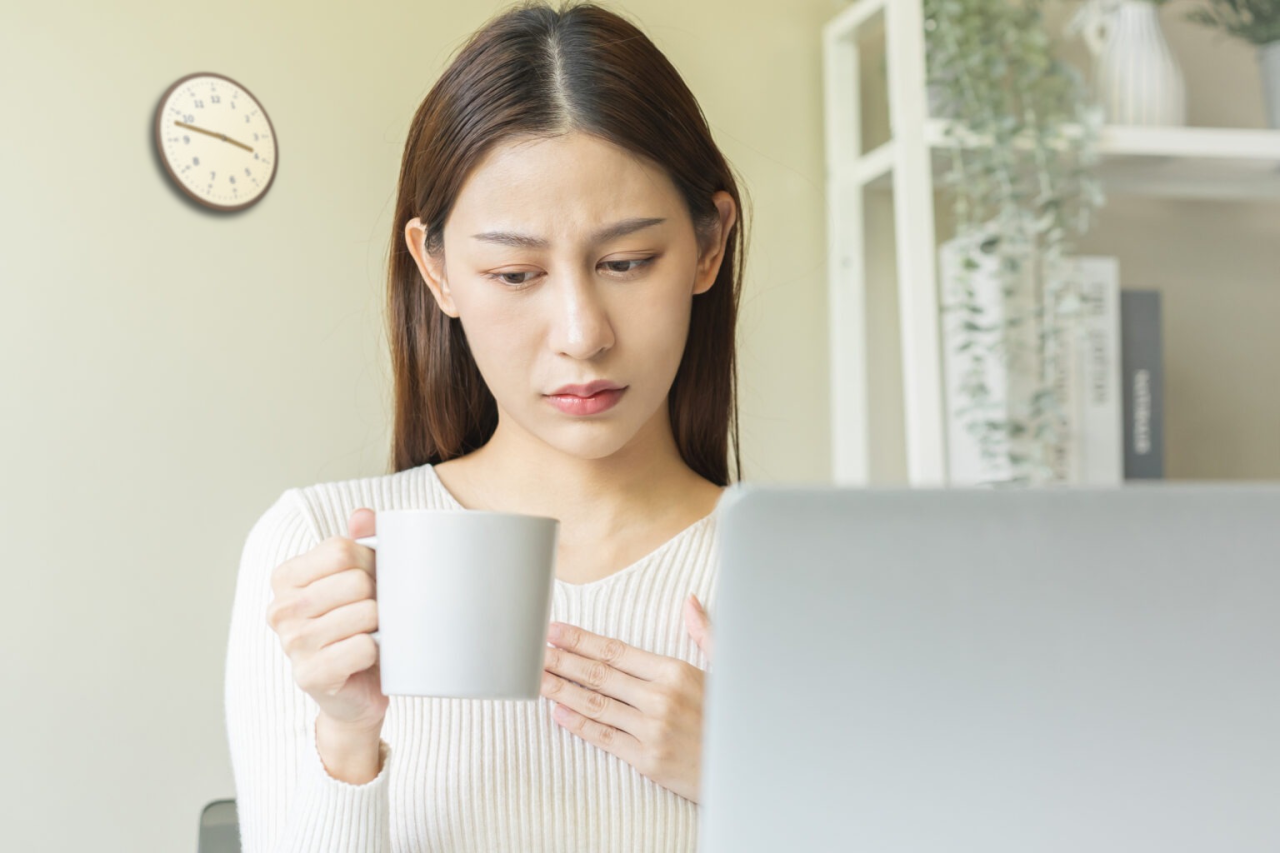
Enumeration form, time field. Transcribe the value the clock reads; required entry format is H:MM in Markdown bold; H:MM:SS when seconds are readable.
**3:48**
